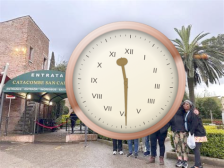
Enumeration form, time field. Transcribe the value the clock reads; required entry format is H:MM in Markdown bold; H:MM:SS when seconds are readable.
**11:29**
